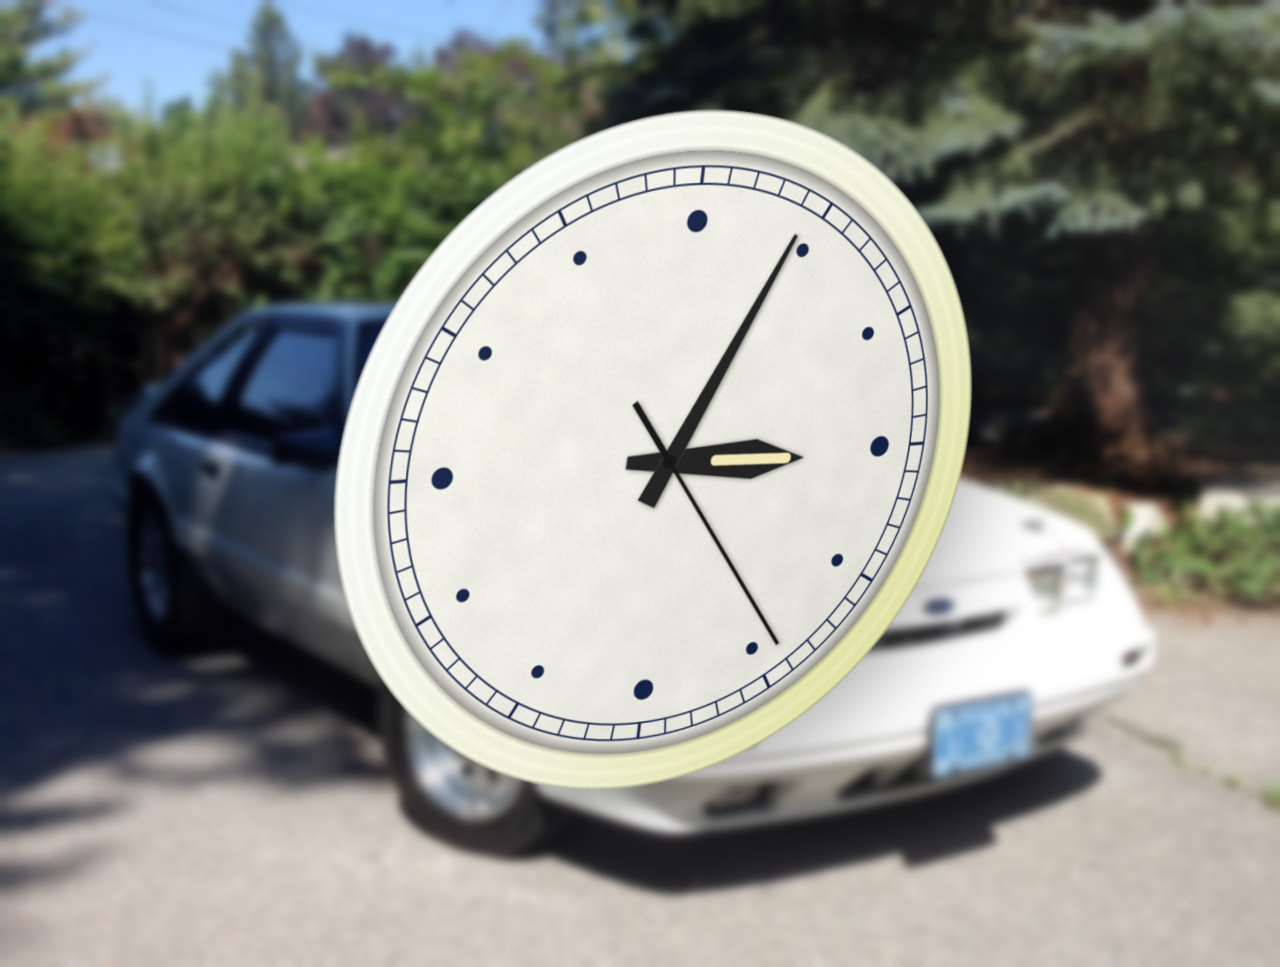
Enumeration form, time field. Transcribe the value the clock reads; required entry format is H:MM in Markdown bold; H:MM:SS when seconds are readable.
**3:04:24**
